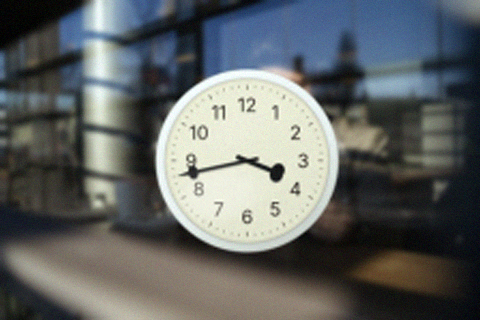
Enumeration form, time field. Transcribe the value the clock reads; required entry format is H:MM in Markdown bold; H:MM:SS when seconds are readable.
**3:43**
